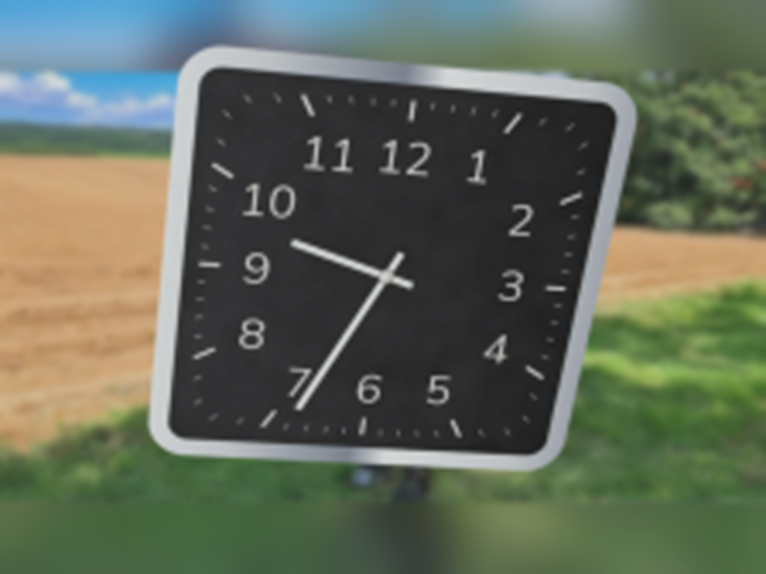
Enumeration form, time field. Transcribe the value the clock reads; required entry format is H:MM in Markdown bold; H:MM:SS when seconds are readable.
**9:34**
